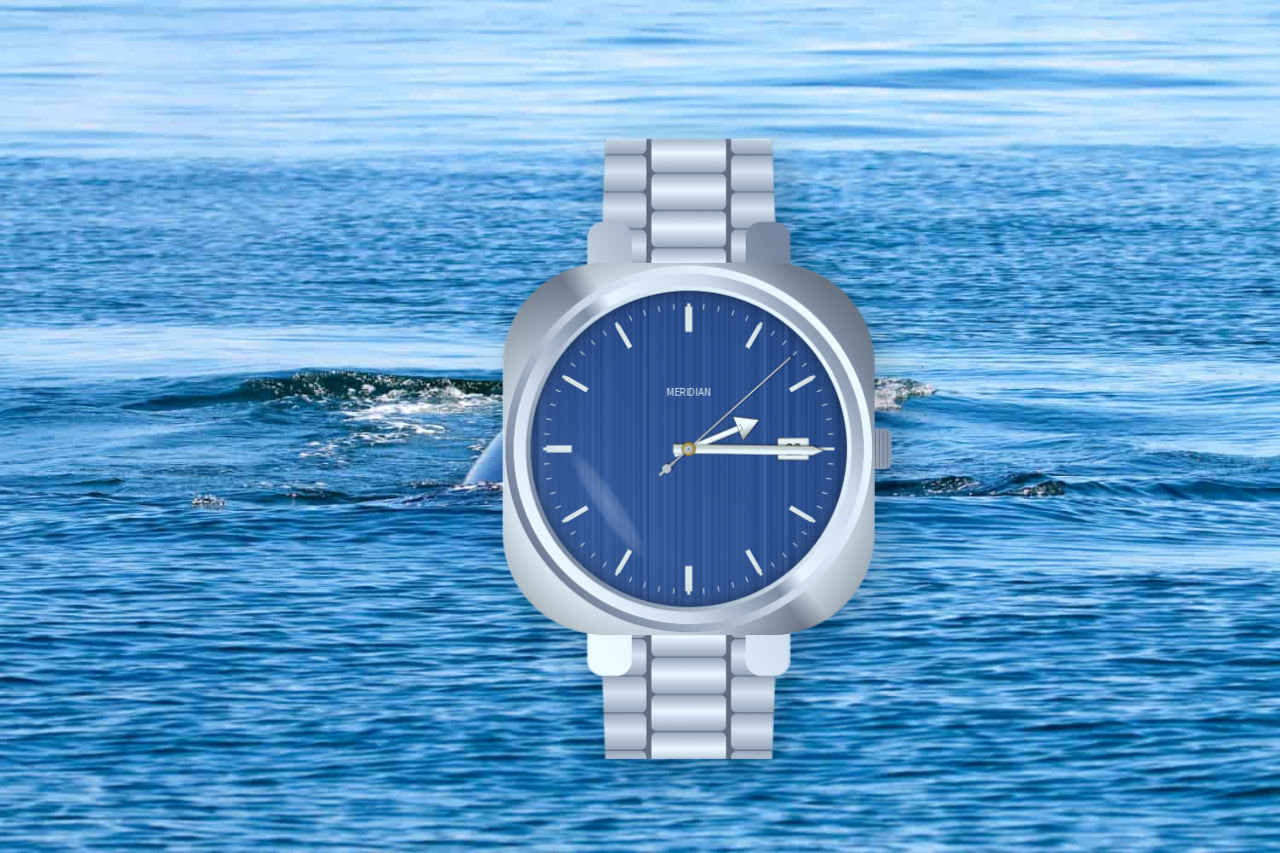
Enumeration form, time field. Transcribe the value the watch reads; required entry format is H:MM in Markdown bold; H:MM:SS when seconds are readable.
**2:15:08**
